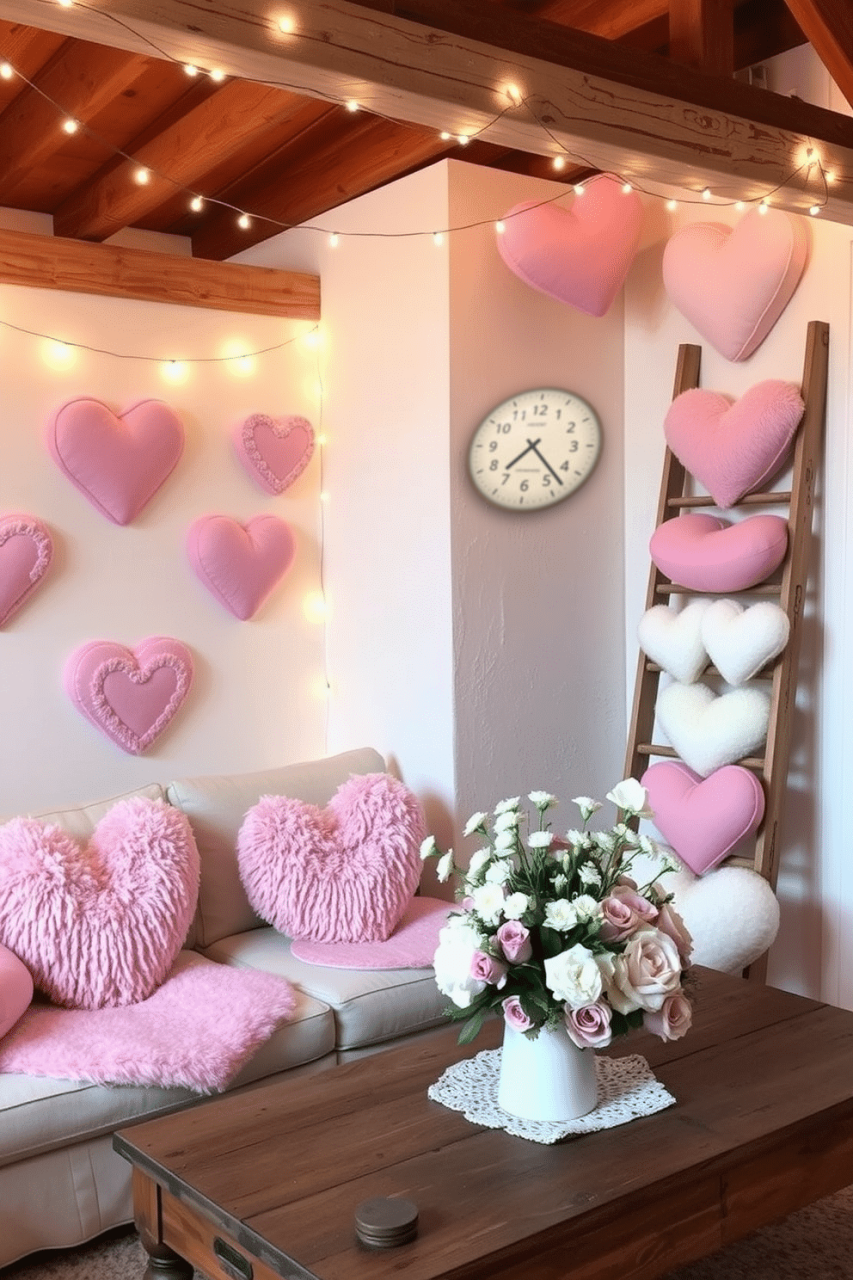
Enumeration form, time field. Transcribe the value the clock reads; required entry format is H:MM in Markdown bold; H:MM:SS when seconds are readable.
**7:23**
